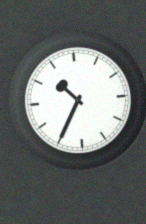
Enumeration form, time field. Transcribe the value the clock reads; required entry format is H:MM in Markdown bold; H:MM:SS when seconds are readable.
**10:35**
